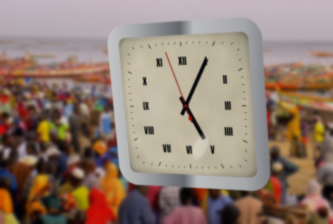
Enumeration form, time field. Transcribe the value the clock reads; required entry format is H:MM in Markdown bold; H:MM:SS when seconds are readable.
**5:04:57**
